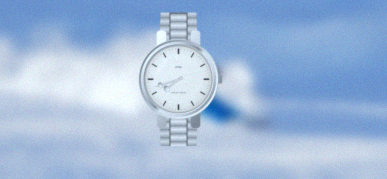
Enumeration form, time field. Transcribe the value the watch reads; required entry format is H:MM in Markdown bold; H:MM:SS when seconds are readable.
**7:42**
